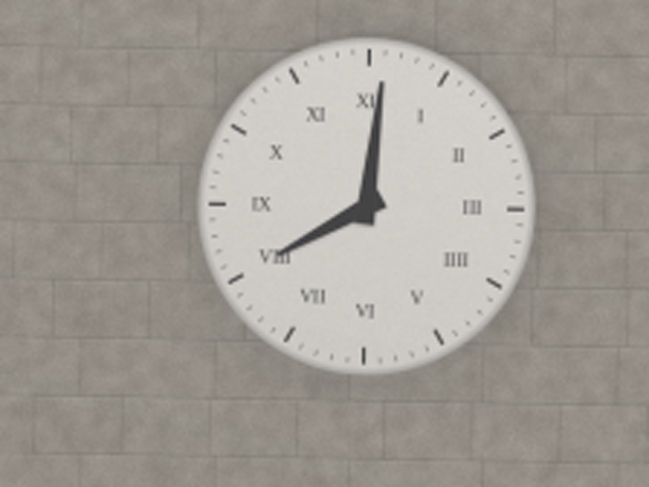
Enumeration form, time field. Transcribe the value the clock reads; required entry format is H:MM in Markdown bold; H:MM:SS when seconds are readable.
**8:01**
